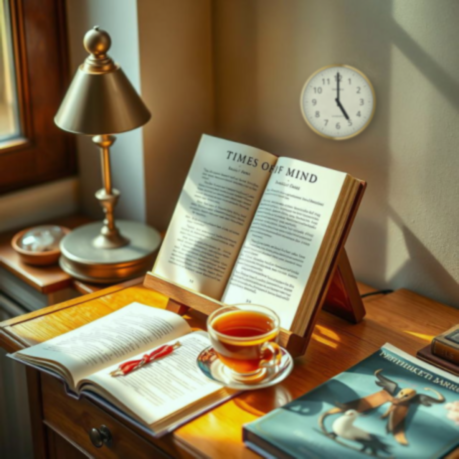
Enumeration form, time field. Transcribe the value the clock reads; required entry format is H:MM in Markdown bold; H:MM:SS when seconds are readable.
**5:00**
